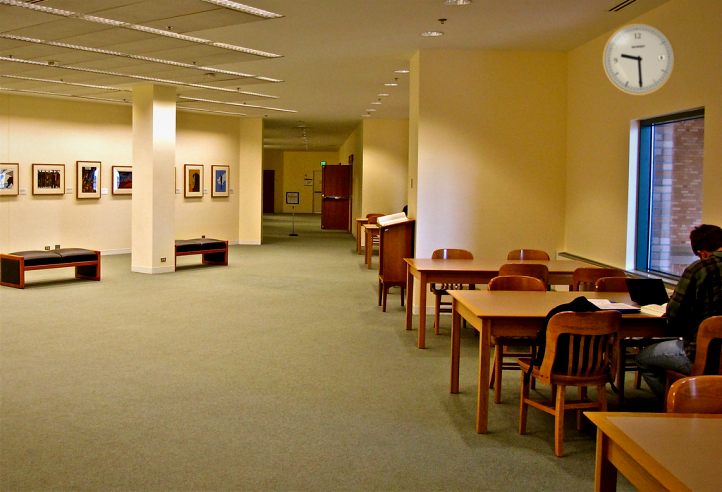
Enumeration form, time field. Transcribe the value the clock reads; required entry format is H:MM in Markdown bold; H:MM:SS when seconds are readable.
**9:30**
